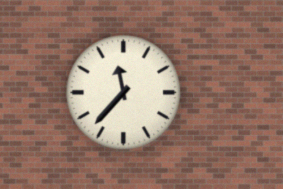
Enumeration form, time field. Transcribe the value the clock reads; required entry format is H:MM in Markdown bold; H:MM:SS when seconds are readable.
**11:37**
